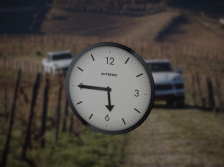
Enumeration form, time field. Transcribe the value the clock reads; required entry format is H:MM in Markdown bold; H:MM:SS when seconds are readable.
**5:45**
